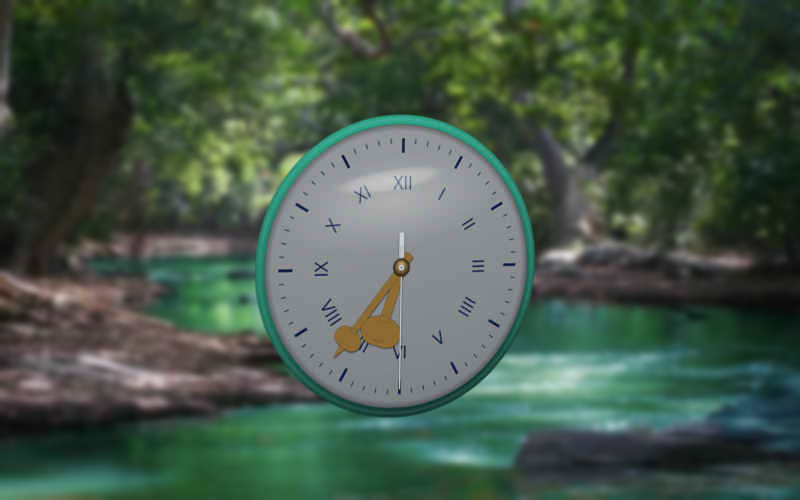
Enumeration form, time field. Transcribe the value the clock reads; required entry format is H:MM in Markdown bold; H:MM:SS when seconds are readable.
**6:36:30**
